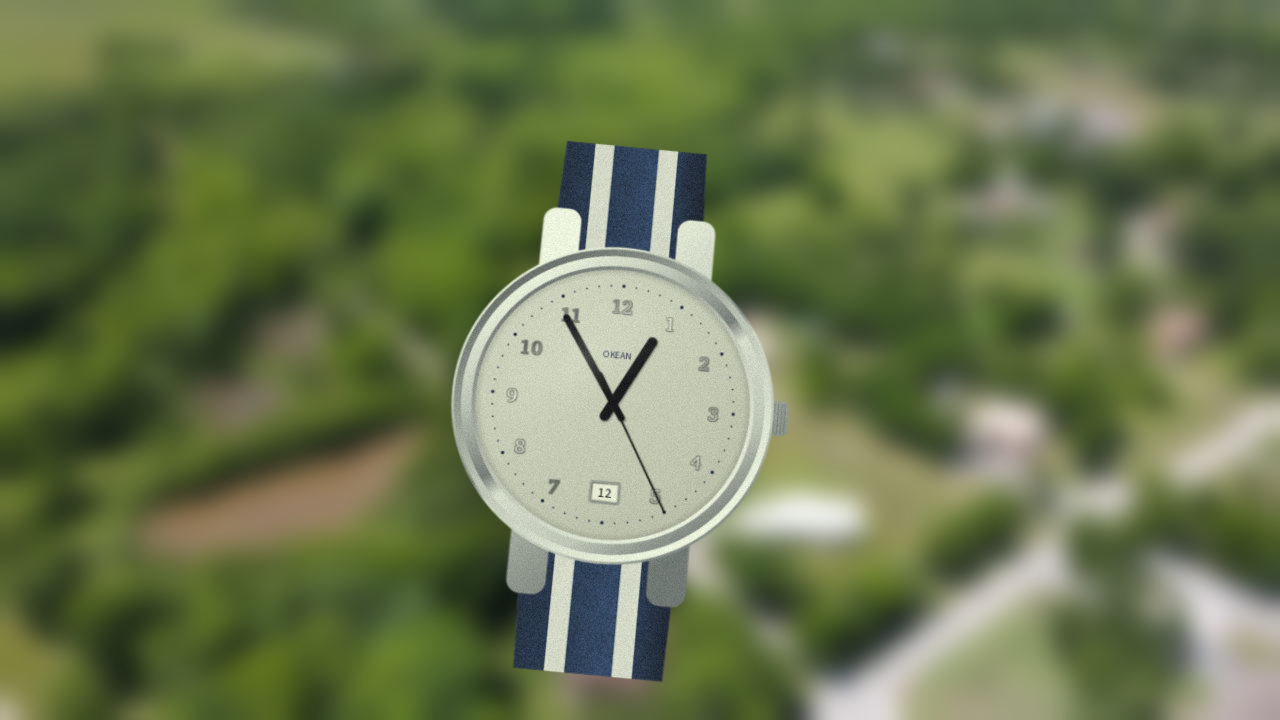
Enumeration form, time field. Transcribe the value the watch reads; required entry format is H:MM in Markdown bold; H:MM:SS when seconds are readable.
**12:54:25**
